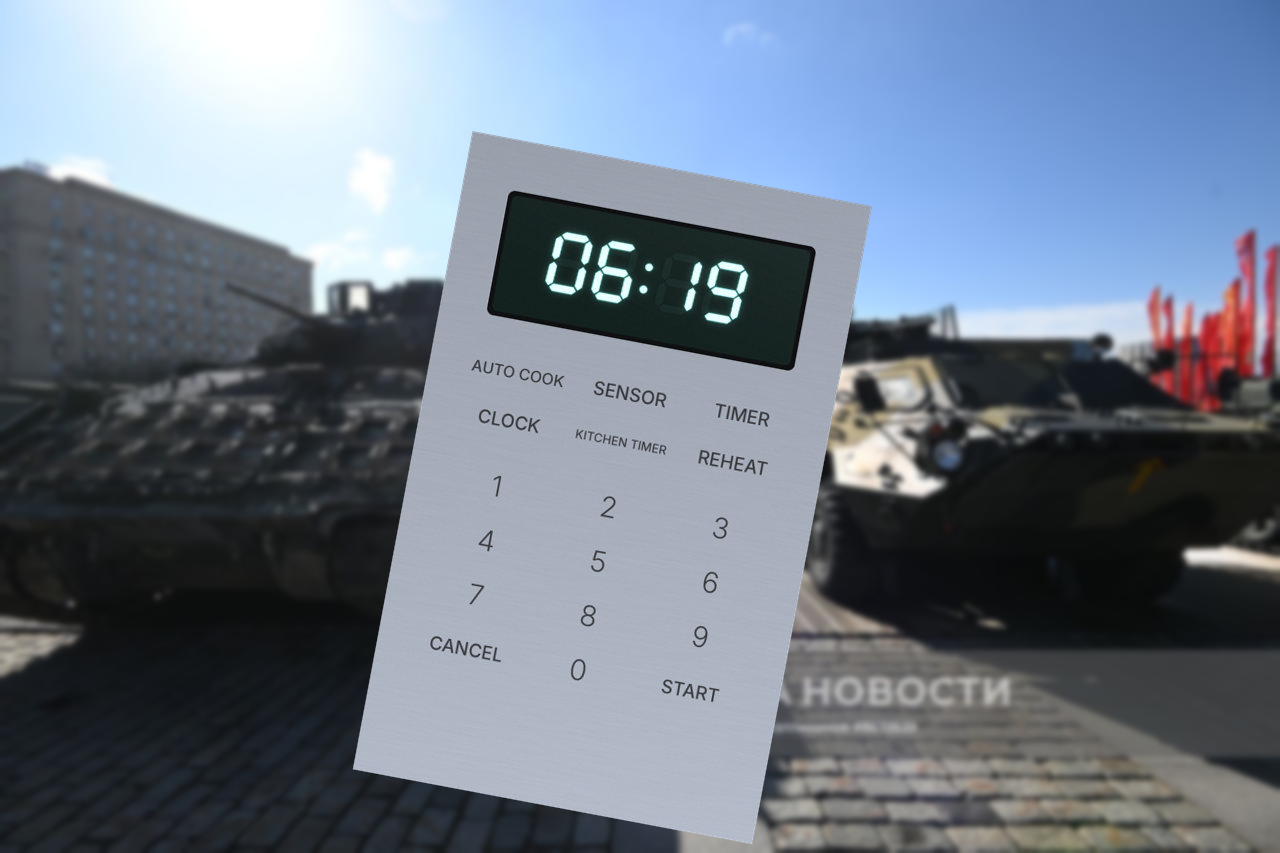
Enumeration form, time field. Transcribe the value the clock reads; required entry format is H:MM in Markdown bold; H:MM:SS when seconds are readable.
**6:19**
